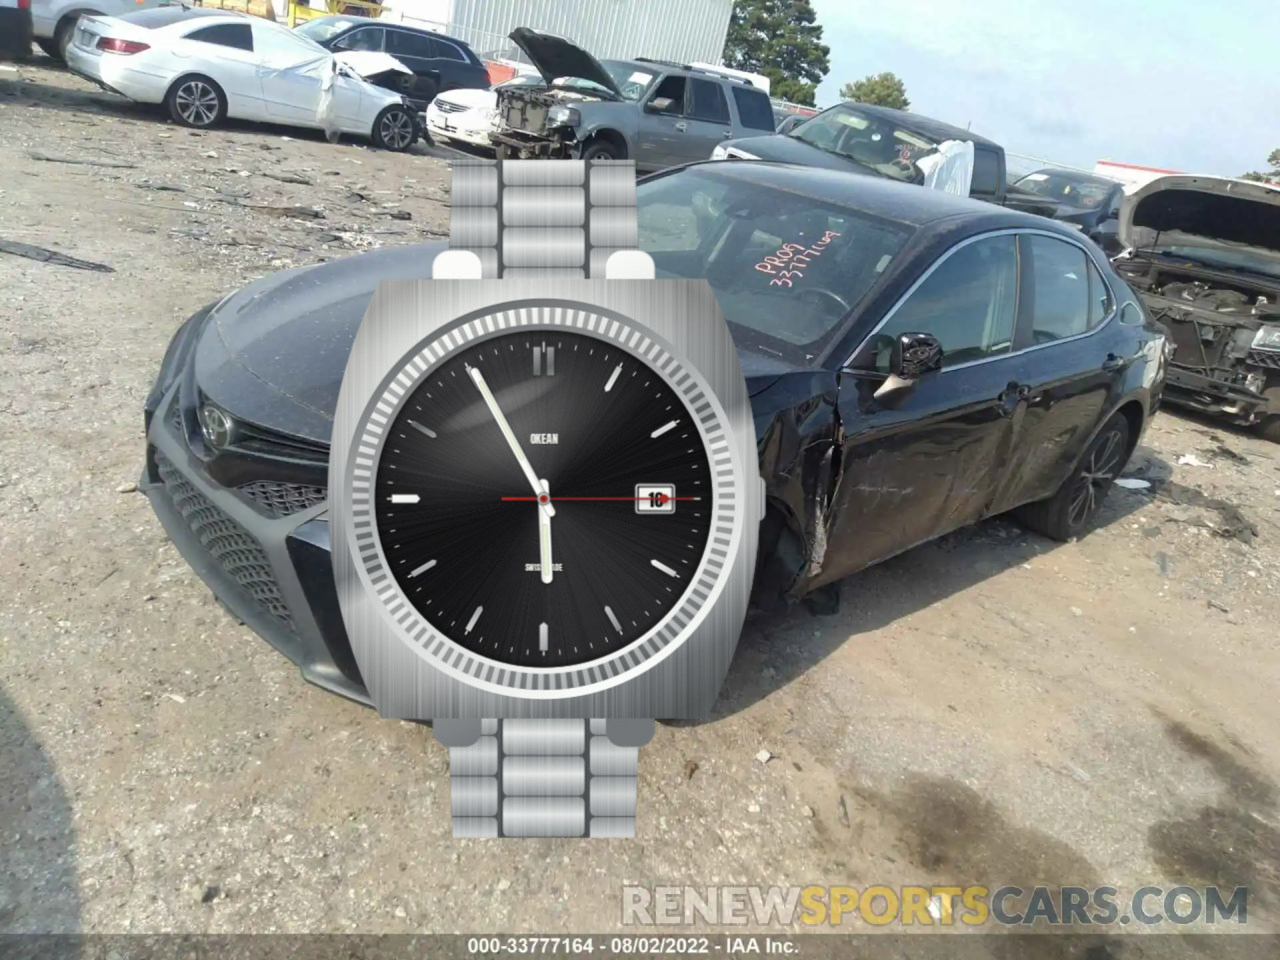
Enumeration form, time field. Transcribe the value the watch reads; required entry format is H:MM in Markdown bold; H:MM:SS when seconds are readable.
**5:55:15**
